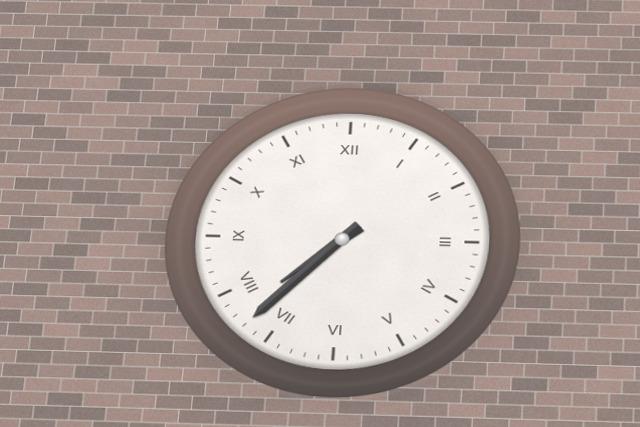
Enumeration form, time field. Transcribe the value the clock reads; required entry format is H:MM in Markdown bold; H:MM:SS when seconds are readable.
**7:37**
